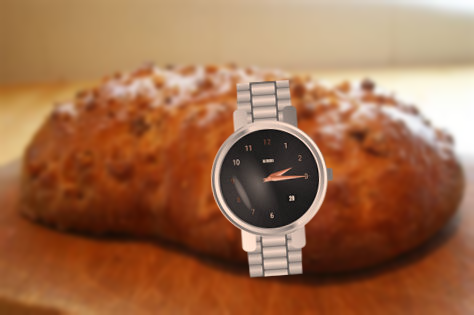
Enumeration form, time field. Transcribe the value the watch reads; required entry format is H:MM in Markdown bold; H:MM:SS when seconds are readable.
**2:15**
